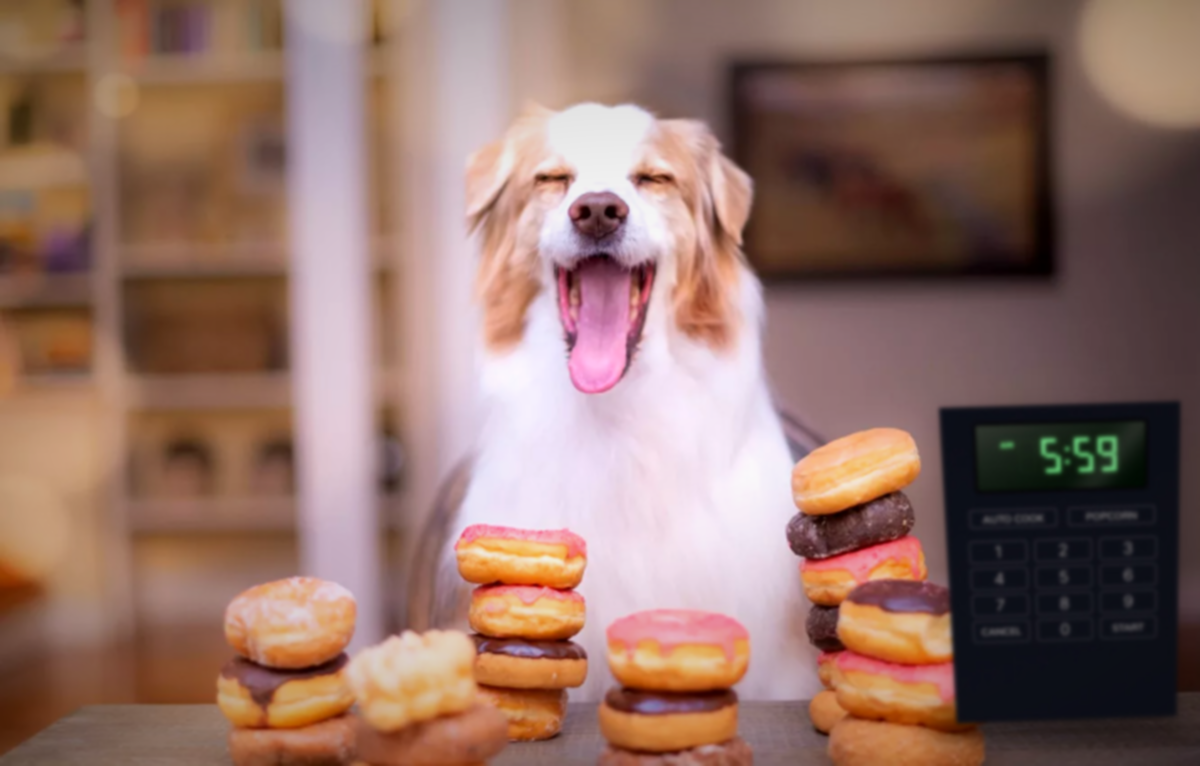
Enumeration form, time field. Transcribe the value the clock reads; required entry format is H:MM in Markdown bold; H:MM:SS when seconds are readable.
**5:59**
